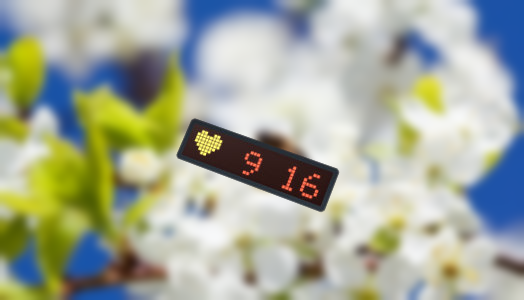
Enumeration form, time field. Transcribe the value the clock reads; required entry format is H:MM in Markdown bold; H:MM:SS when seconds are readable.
**9:16**
